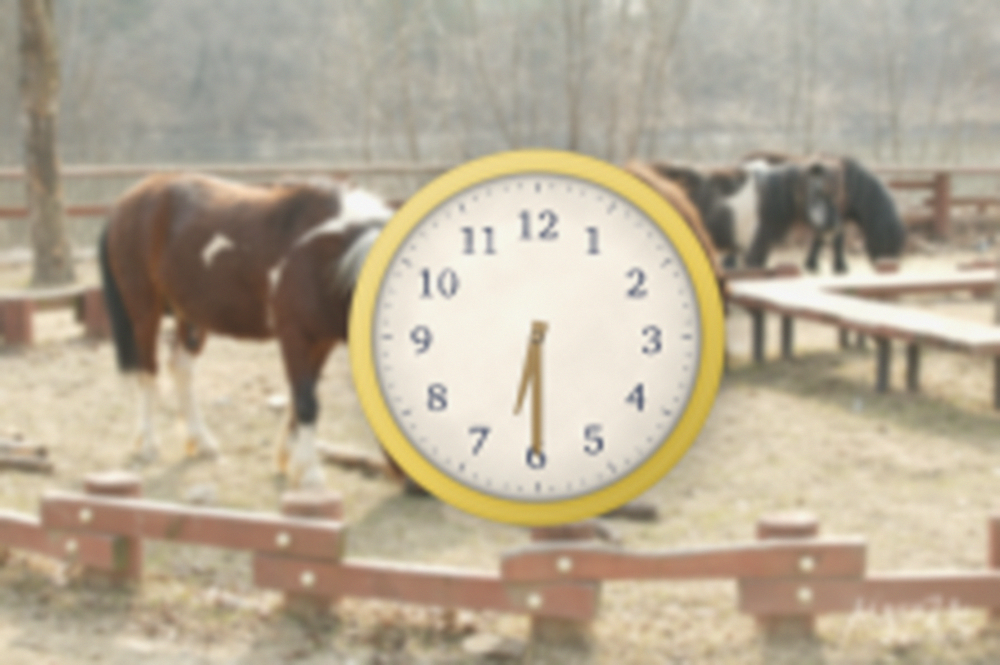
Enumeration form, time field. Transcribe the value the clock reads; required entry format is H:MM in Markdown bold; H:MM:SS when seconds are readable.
**6:30**
